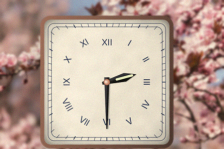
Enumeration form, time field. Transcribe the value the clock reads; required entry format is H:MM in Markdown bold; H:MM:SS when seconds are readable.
**2:30**
